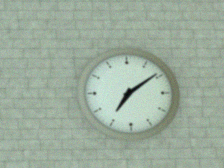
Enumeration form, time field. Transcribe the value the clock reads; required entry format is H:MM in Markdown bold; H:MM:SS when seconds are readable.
**7:09**
